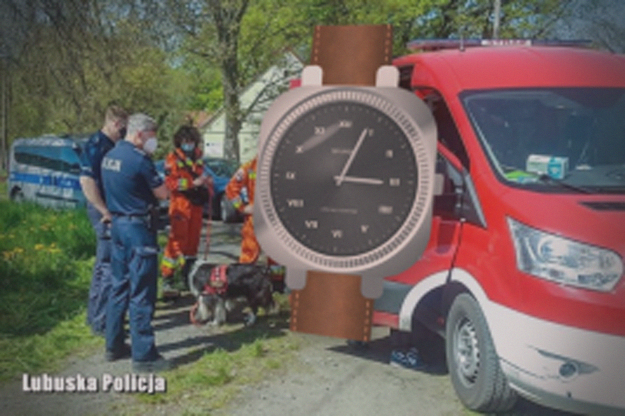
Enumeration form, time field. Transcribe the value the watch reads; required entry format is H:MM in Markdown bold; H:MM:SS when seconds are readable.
**3:04**
